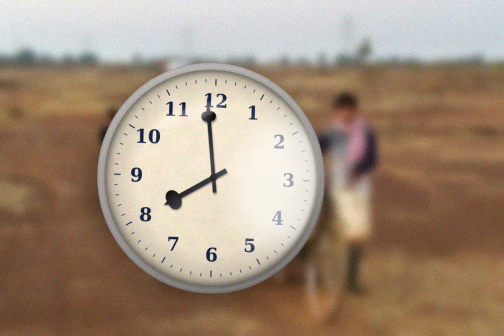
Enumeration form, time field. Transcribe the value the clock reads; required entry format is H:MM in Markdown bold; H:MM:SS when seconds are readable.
**7:59**
